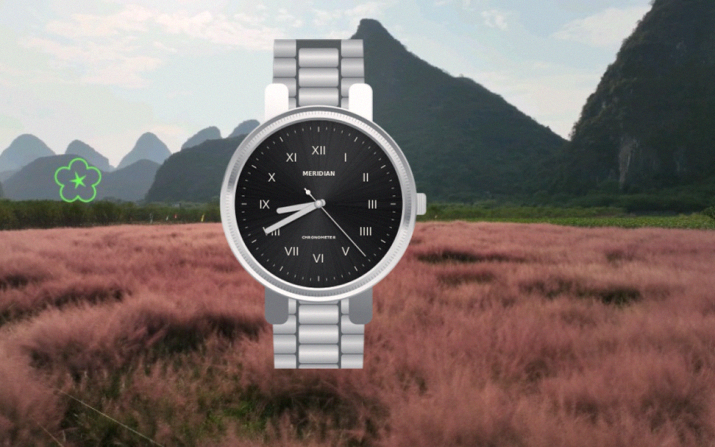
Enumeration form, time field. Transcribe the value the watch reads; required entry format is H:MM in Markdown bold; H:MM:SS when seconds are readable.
**8:40:23**
